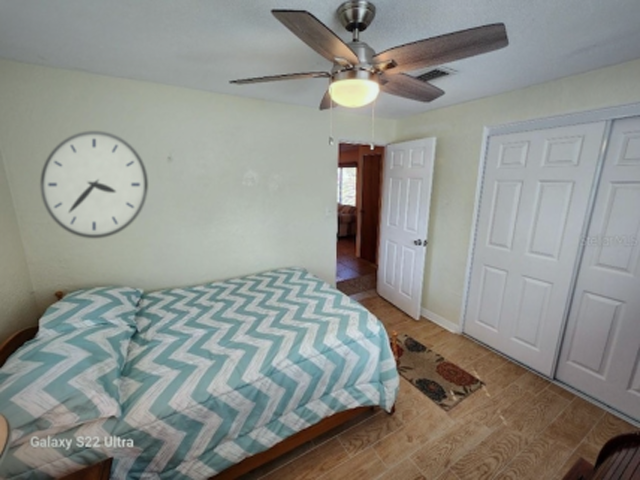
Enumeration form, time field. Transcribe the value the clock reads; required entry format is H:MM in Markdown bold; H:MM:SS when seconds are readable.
**3:37**
